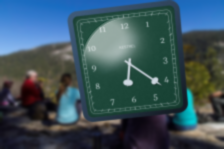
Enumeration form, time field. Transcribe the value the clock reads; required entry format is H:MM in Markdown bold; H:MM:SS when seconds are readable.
**6:22**
